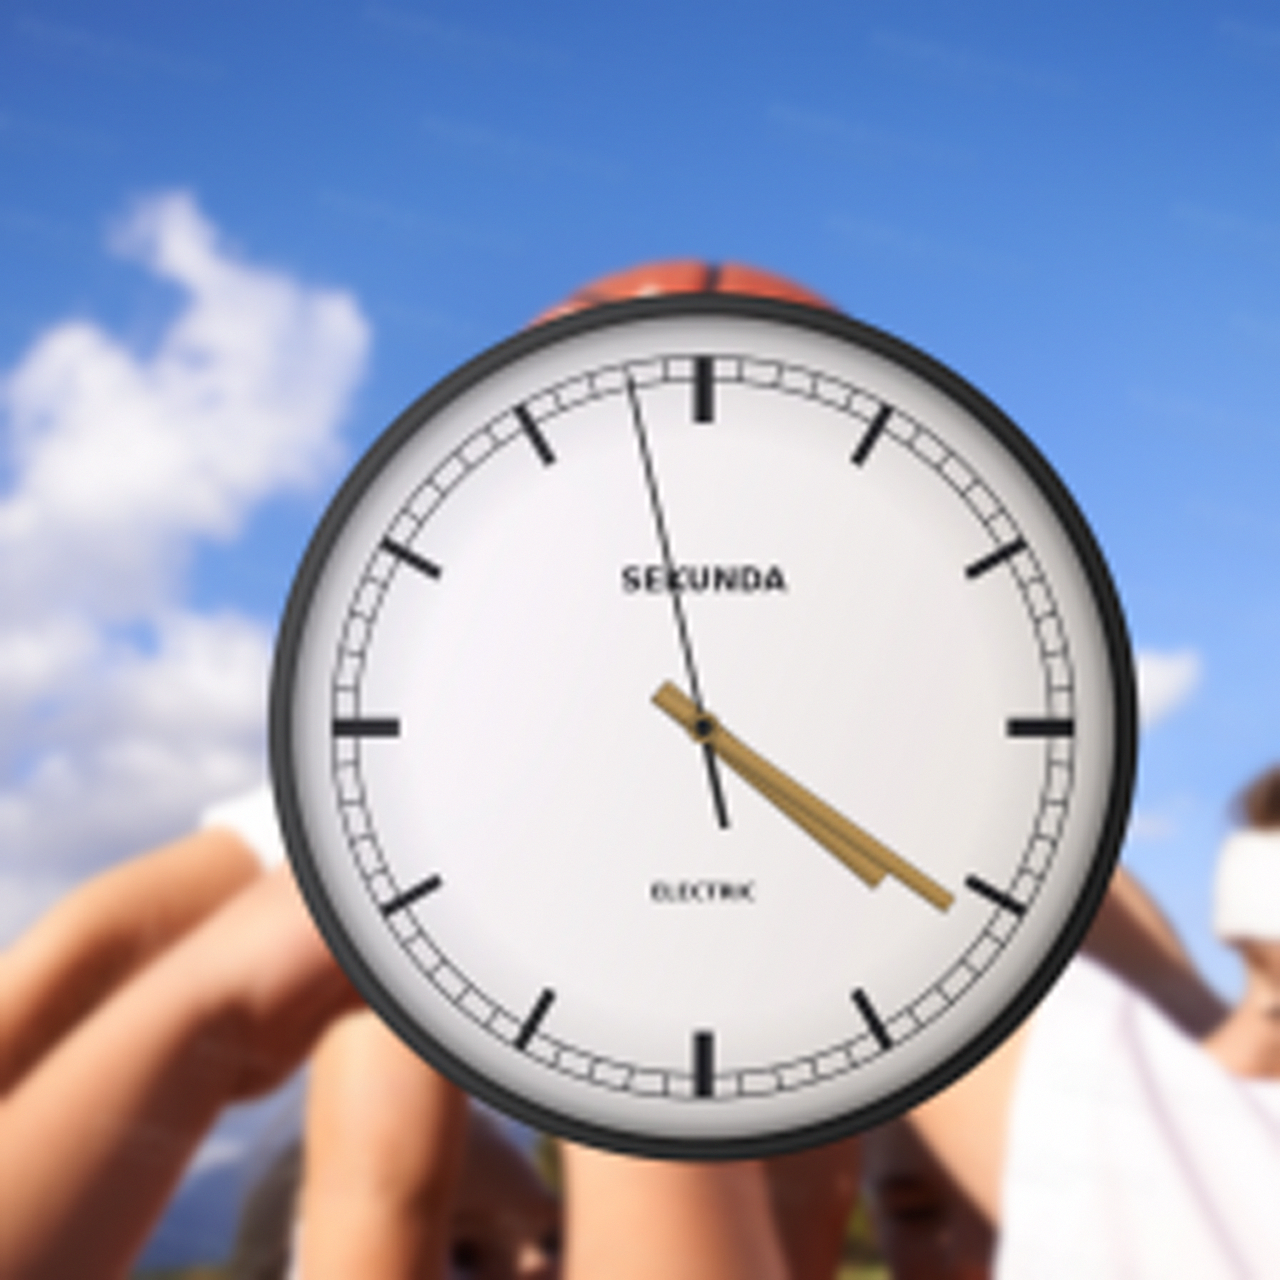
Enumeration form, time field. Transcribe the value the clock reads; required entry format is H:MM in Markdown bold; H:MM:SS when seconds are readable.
**4:20:58**
